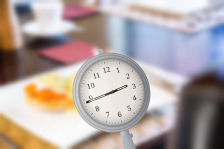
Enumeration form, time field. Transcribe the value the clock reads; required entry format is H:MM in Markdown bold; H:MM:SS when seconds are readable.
**2:44**
